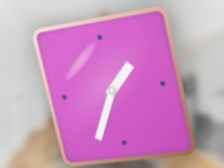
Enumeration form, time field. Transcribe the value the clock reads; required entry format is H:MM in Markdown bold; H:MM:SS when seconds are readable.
**1:35**
